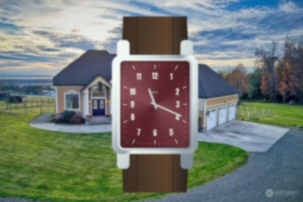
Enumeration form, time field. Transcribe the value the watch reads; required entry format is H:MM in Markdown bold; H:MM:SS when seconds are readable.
**11:19**
